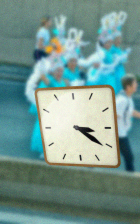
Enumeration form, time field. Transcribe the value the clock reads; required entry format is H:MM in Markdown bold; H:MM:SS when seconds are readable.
**3:21**
